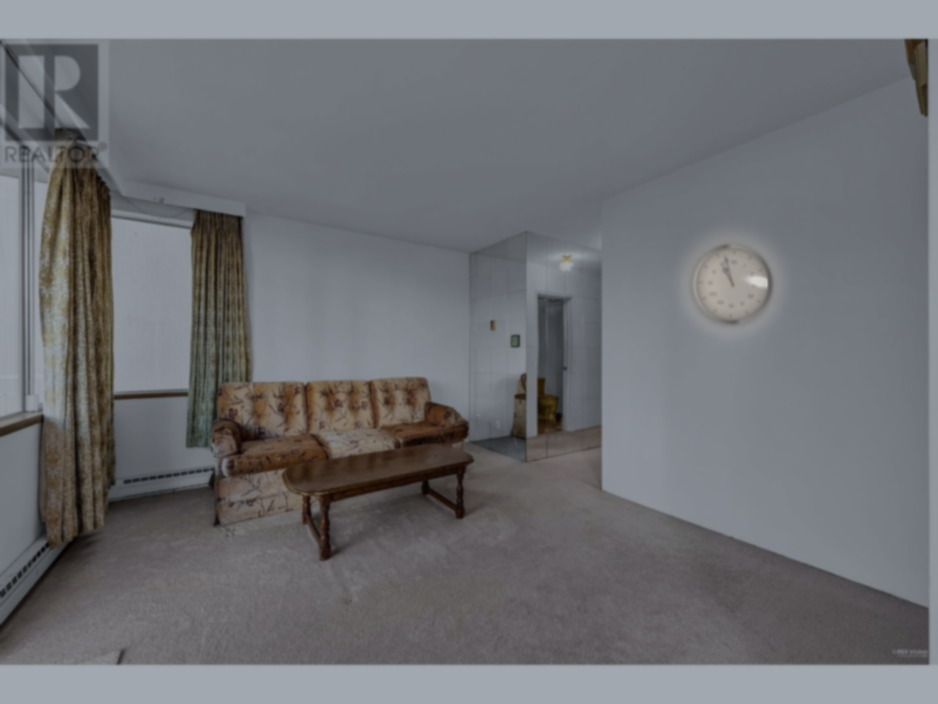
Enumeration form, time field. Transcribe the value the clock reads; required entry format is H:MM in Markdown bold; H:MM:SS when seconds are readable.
**10:57**
